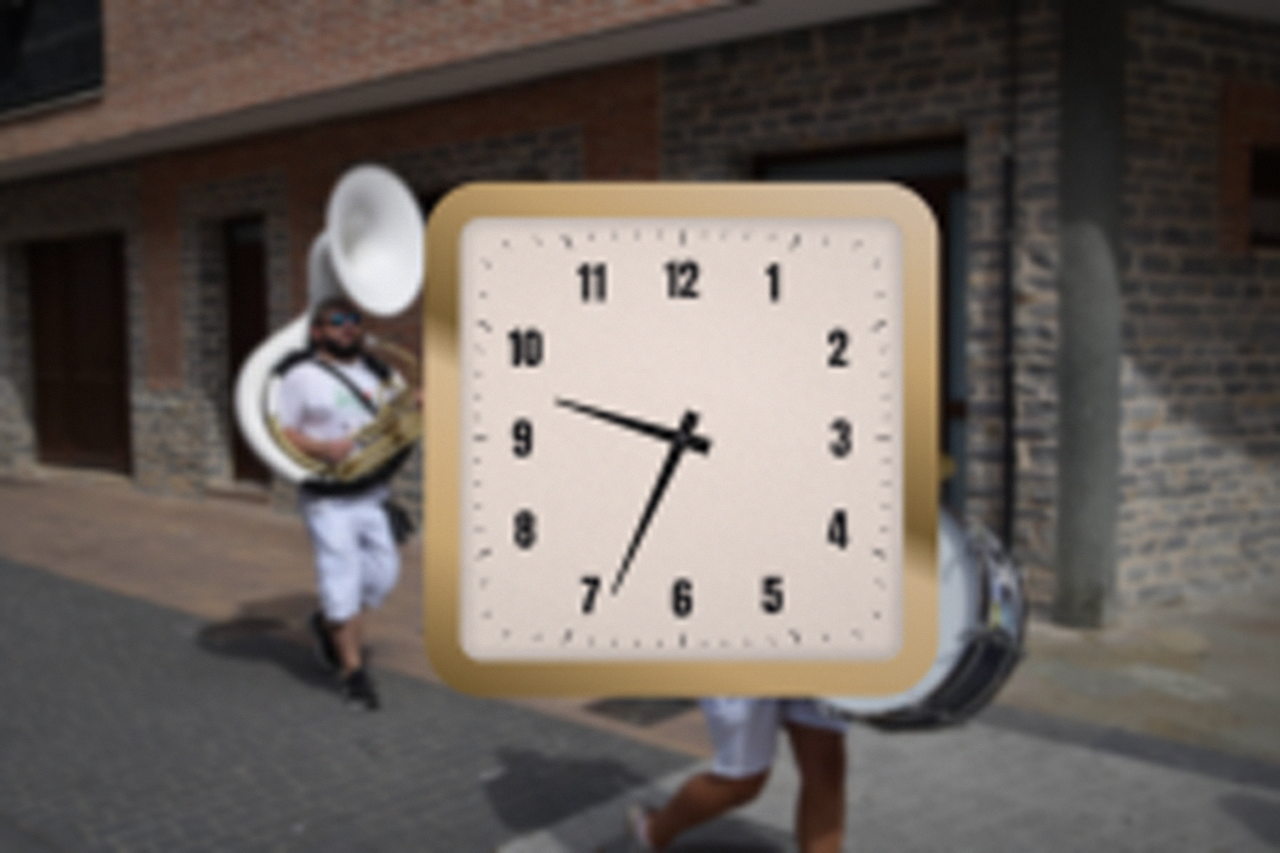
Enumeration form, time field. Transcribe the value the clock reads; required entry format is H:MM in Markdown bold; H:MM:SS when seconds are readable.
**9:34**
